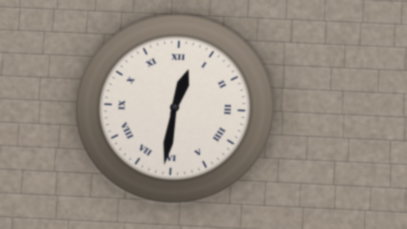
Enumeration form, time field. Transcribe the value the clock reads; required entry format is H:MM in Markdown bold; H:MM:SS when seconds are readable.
**12:31**
